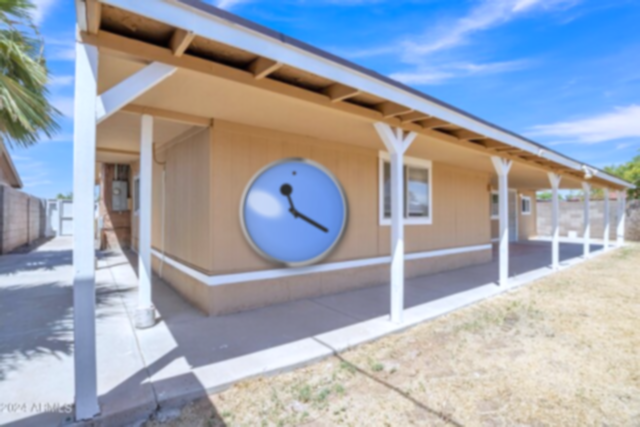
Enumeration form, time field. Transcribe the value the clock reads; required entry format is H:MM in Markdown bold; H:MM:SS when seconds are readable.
**11:20**
